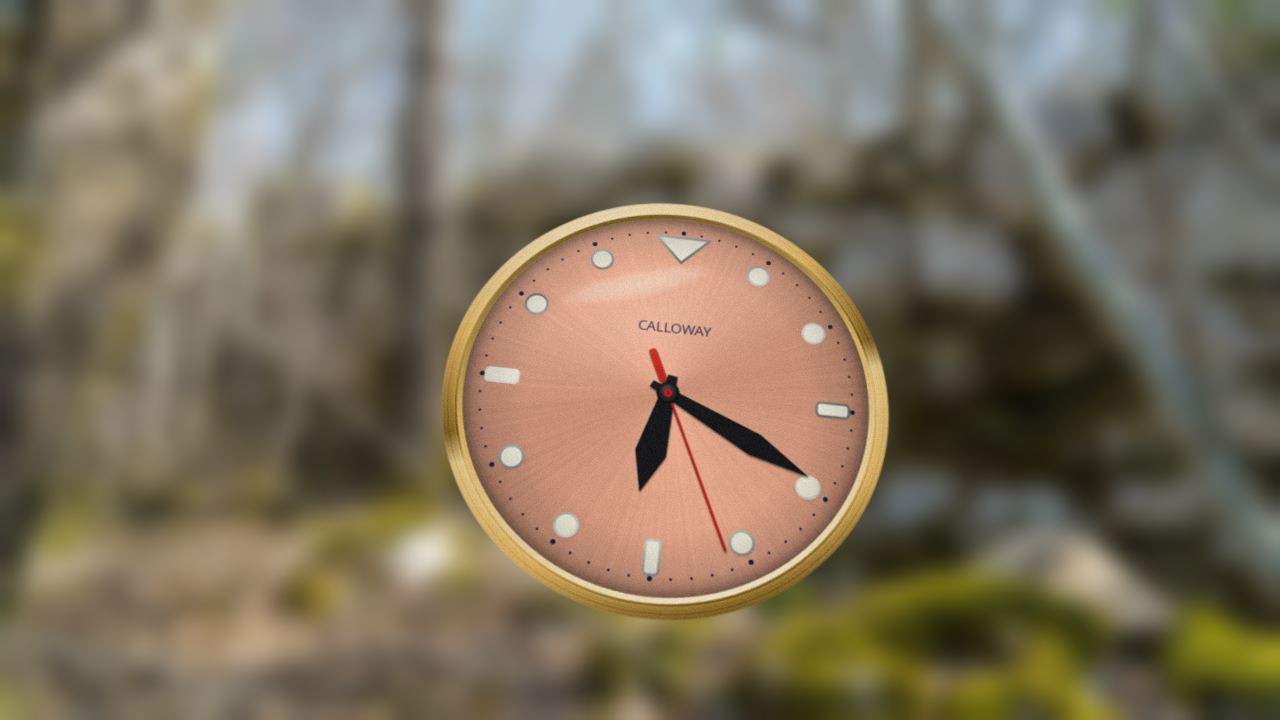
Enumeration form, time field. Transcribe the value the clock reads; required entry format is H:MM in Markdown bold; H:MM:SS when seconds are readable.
**6:19:26**
